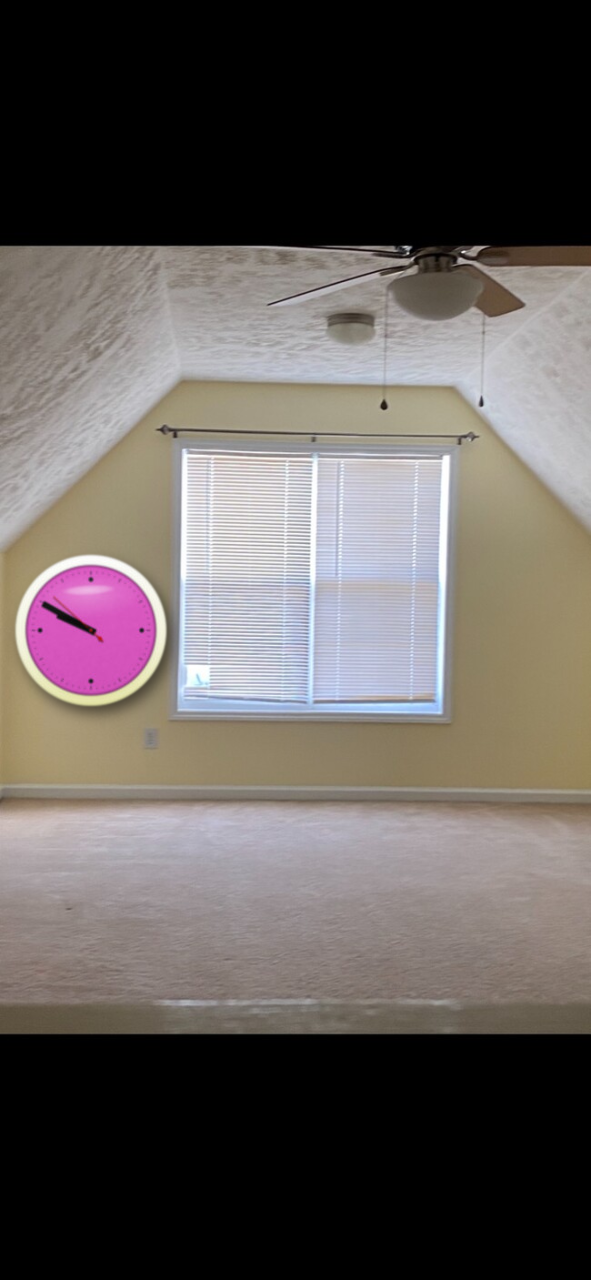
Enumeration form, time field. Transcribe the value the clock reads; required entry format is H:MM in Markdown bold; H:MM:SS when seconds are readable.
**9:49:52**
